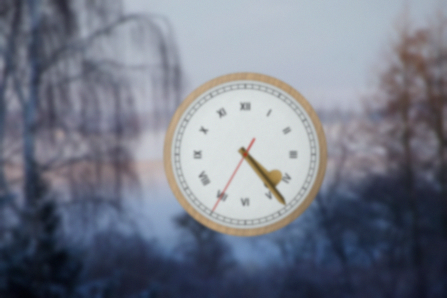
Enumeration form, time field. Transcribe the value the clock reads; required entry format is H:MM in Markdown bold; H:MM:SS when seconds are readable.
**4:23:35**
